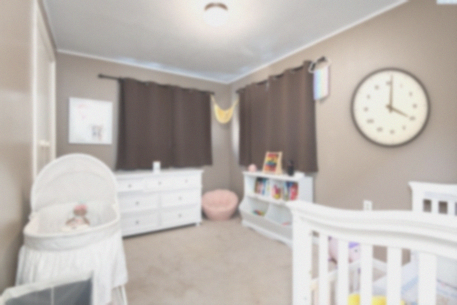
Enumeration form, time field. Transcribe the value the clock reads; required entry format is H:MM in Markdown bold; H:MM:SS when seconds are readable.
**4:01**
